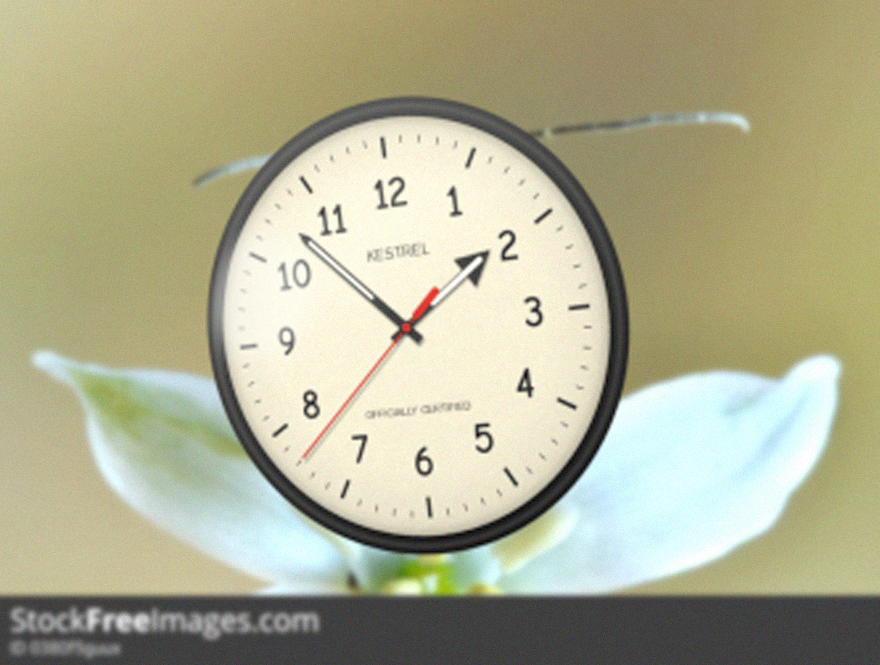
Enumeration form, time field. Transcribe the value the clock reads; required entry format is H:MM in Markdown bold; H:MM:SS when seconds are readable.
**1:52:38**
